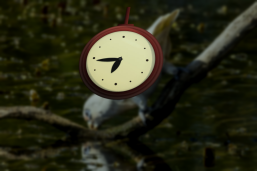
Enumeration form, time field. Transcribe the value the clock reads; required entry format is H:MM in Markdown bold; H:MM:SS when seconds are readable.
**6:44**
